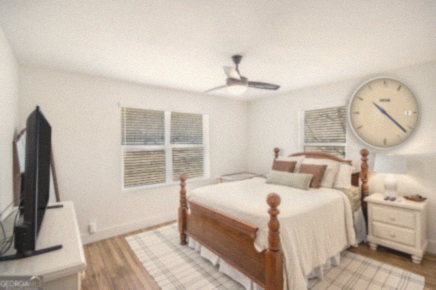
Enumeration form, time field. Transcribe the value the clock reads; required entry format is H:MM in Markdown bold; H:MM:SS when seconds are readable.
**10:22**
